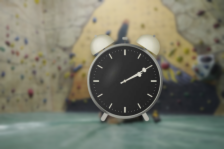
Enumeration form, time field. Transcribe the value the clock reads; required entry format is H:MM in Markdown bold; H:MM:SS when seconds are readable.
**2:10**
